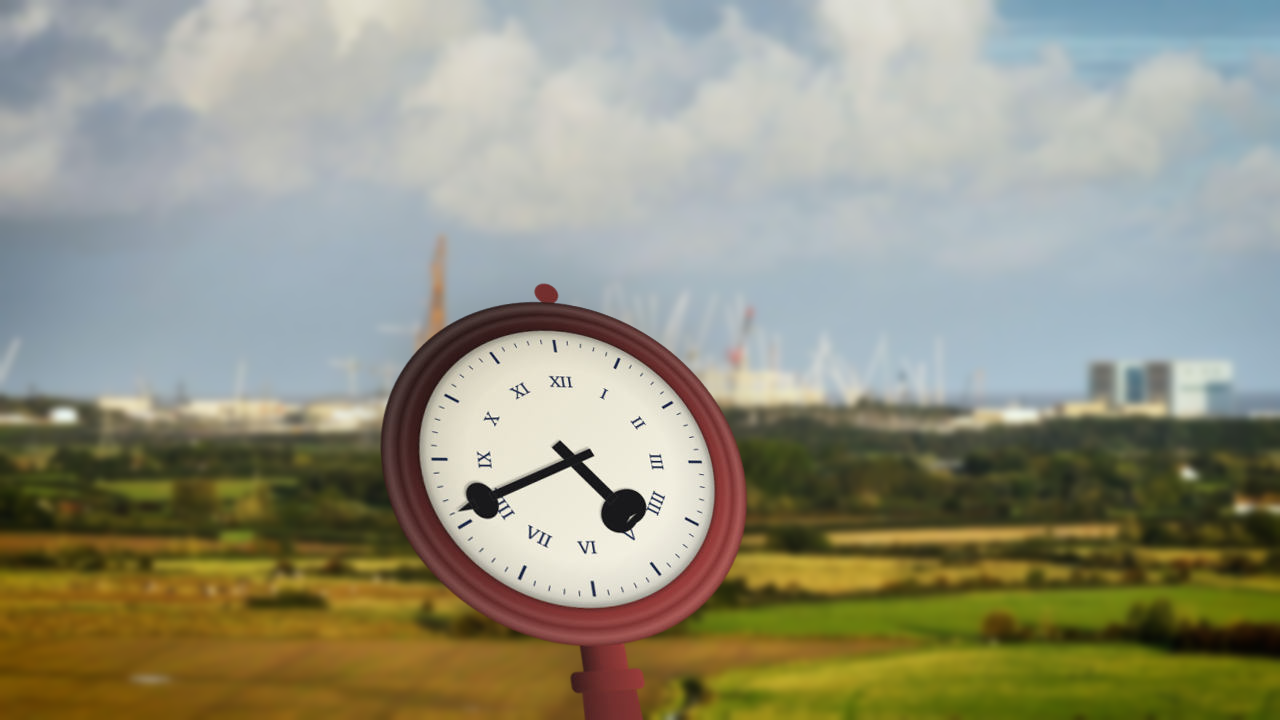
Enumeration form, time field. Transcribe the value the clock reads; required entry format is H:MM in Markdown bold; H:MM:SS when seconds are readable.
**4:41**
